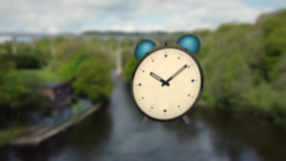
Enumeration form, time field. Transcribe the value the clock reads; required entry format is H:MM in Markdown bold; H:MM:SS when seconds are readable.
**10:09**
